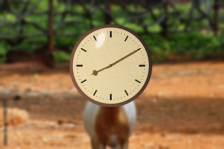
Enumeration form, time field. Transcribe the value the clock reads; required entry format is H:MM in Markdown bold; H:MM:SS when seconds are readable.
**8:10**
